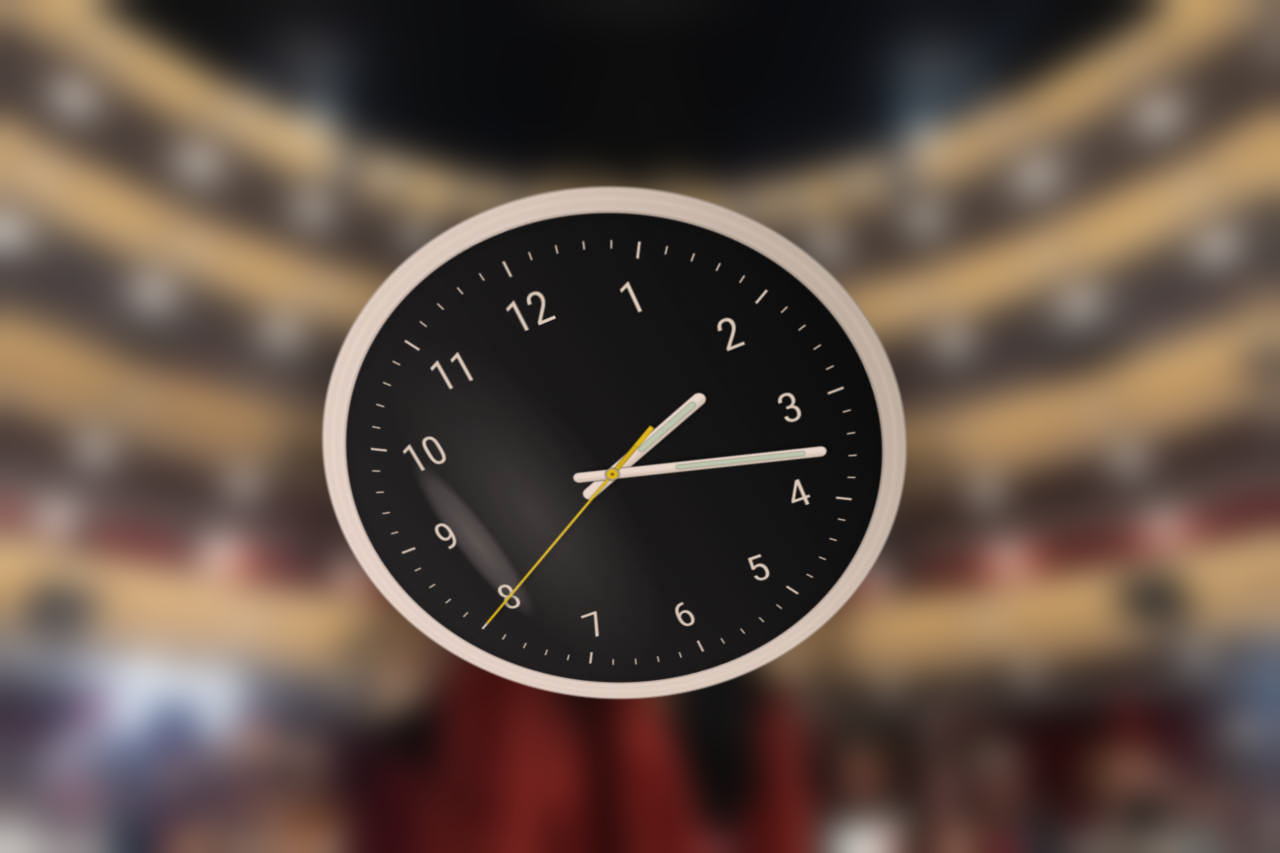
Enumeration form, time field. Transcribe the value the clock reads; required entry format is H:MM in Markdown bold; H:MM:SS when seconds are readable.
**2:17:40**
